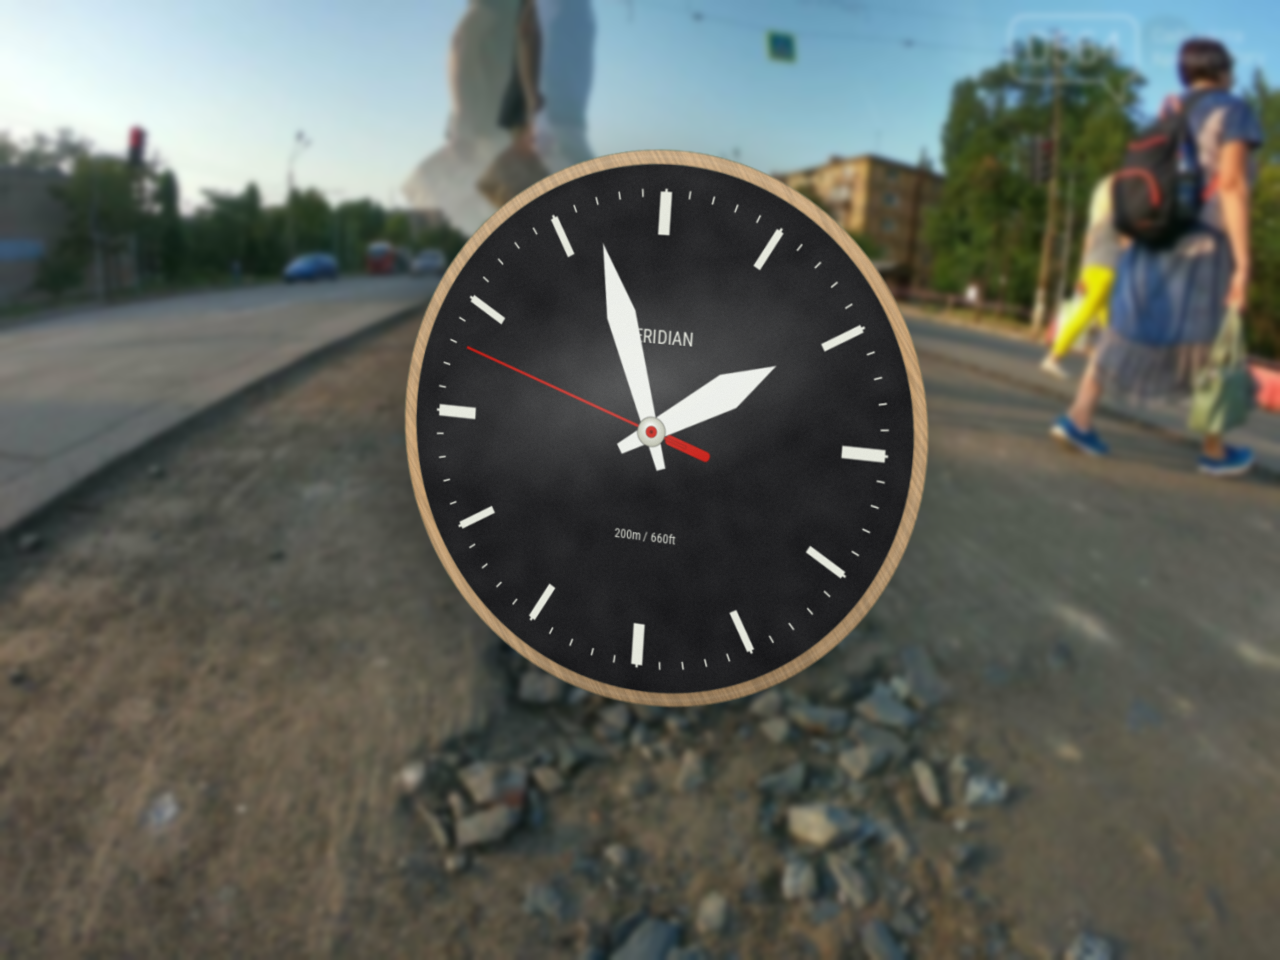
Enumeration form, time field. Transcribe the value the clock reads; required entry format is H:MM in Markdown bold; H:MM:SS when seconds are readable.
**1:56:48**
